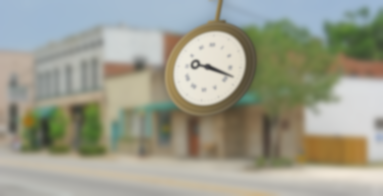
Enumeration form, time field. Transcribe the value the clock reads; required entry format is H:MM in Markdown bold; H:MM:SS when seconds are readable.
**9:18**
